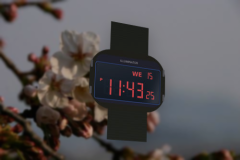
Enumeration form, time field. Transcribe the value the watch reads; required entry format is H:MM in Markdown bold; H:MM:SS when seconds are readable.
**11:43:25**
